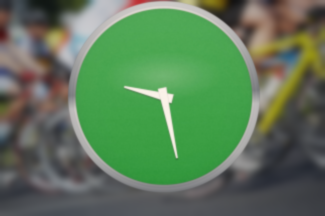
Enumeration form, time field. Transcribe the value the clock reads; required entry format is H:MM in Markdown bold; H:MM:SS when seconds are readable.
**9:28**
